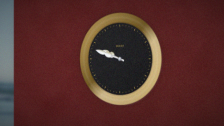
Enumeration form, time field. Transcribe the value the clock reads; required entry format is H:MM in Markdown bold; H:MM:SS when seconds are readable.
**9:48**
